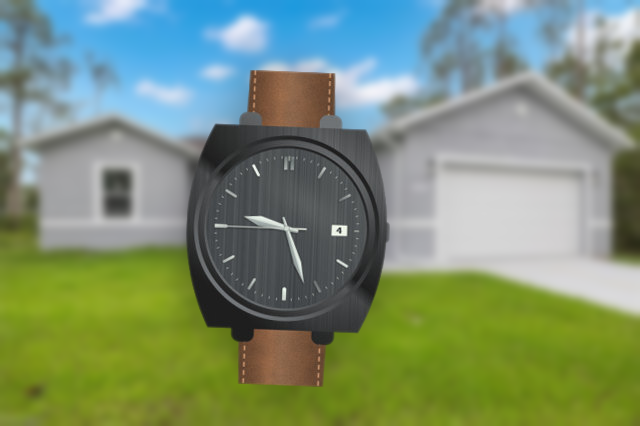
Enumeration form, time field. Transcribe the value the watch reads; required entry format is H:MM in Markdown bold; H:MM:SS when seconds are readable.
**9:26:45**
